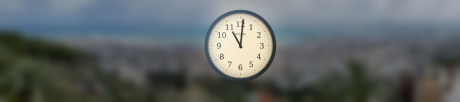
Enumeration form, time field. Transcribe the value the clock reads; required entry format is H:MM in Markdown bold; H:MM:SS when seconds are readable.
**11:01**
